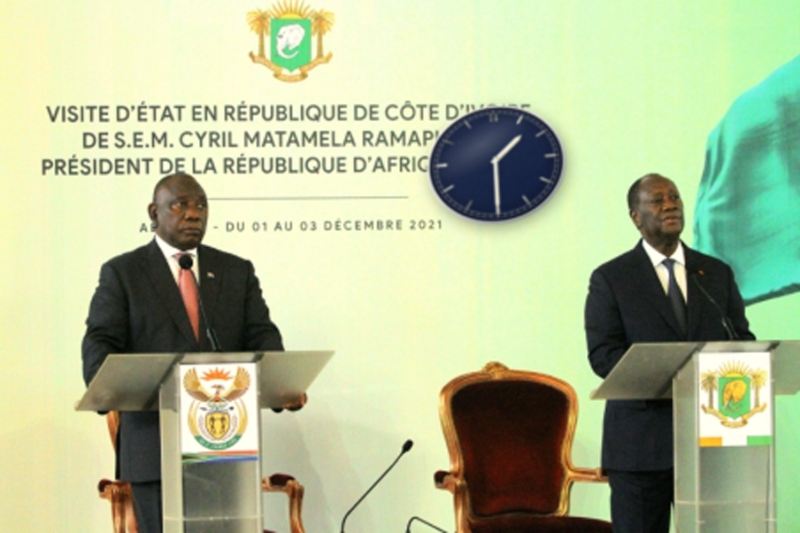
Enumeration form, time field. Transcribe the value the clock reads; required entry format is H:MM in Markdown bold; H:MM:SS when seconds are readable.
**1:30**
